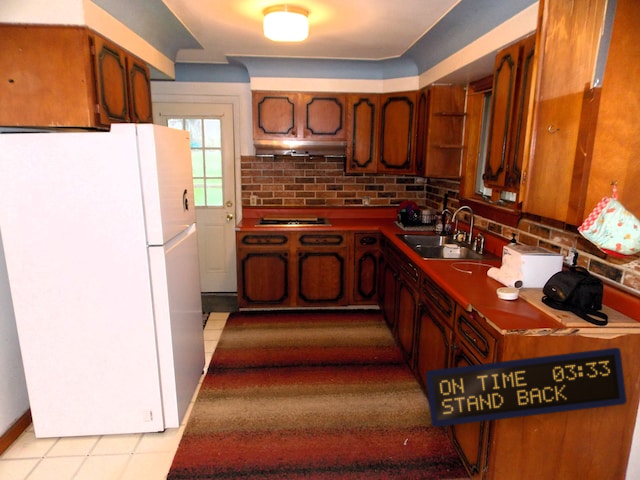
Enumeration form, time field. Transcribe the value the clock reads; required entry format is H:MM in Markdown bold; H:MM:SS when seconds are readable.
**3:33**
